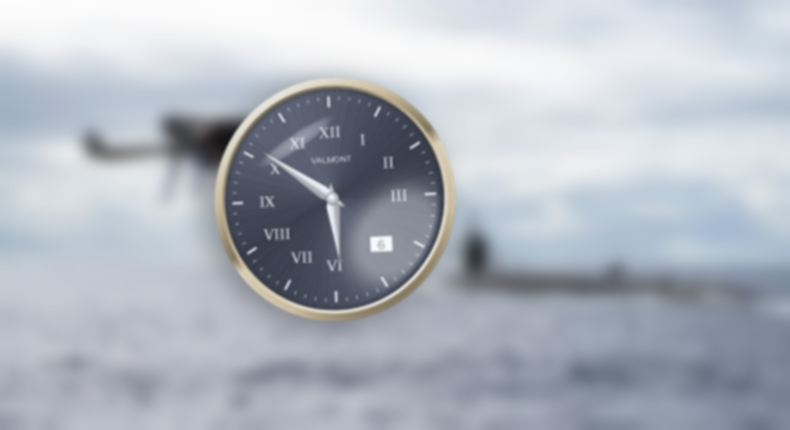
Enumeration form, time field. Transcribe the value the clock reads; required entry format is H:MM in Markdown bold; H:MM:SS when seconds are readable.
**5:51**
